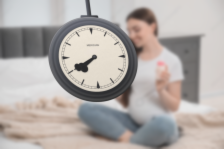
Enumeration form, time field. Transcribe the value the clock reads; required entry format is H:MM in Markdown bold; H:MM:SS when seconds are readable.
**7:40**
